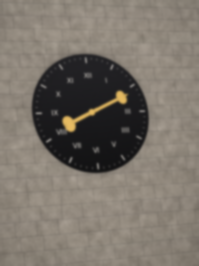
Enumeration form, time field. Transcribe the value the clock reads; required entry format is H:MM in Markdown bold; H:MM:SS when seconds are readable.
**8:11**
